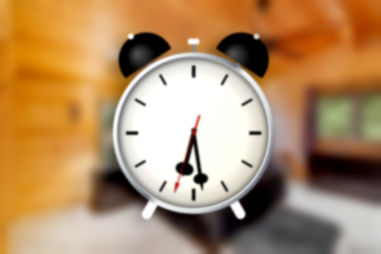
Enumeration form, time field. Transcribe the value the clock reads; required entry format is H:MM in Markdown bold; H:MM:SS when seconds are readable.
**6:28:33**
